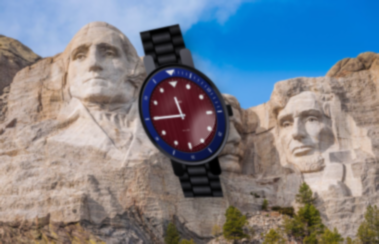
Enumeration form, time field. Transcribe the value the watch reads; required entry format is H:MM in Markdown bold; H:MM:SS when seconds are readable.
**11:45**
